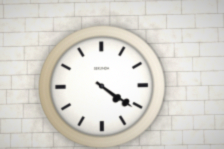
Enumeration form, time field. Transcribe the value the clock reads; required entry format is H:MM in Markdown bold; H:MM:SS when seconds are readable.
**4:21**
